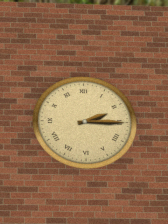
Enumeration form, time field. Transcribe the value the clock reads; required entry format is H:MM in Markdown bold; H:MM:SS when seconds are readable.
**2:15**
